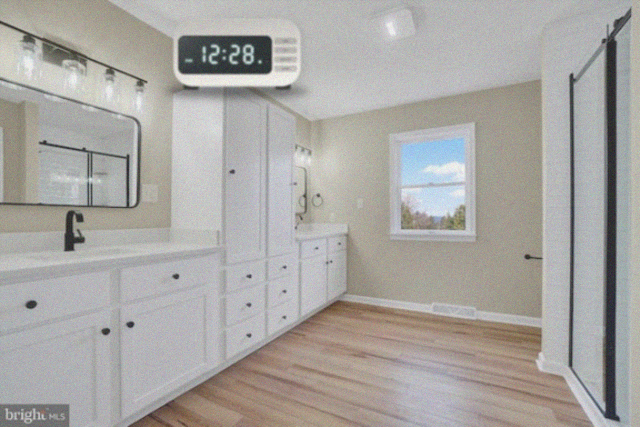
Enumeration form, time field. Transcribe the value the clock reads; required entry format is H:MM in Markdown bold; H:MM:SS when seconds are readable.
**12:28**
